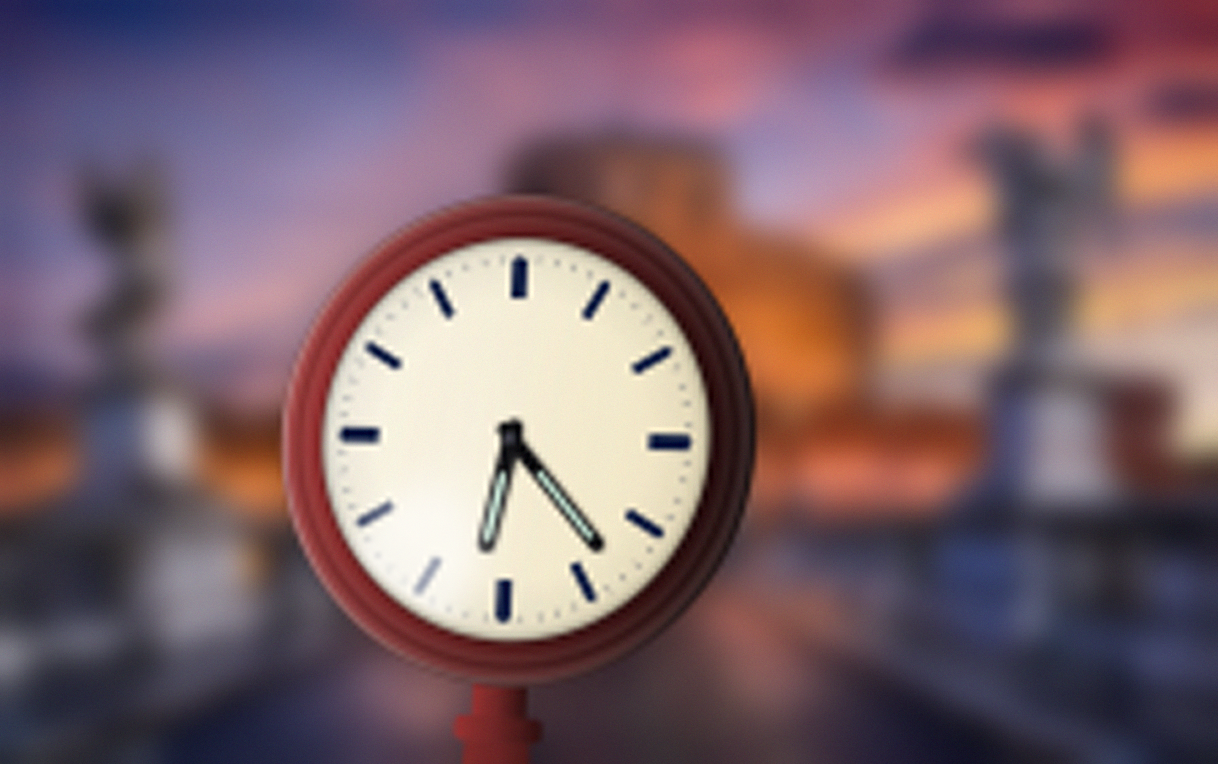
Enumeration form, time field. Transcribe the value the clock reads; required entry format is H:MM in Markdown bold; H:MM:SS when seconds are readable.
**6:23**
